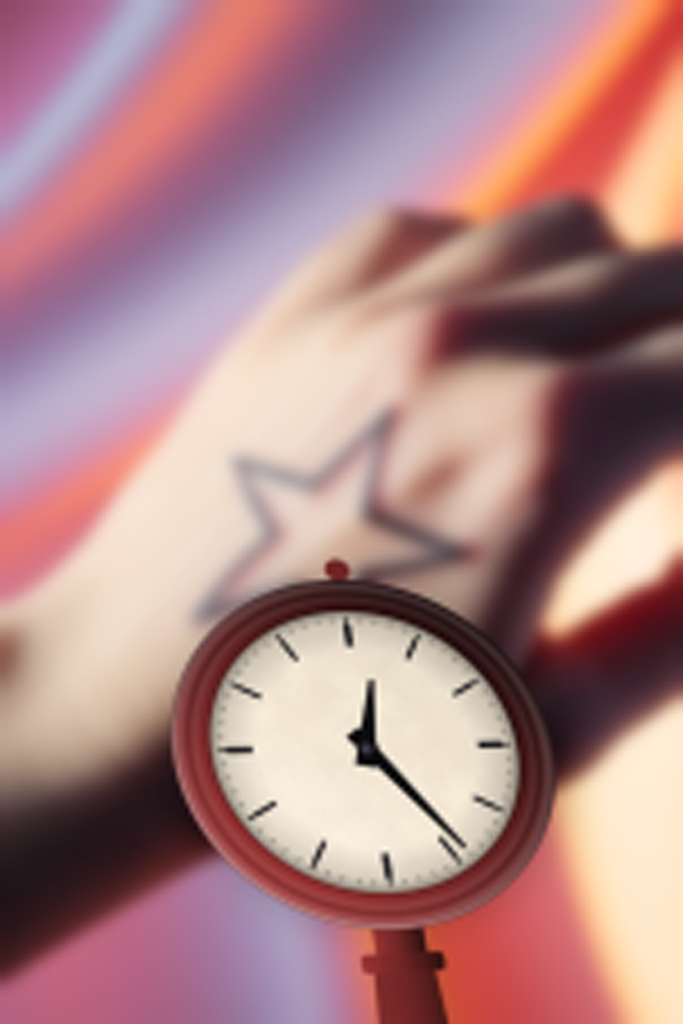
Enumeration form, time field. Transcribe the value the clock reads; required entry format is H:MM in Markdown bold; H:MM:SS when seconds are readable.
**12:24**
